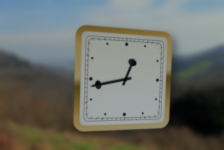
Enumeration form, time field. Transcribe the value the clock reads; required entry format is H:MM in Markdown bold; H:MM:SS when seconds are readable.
**12:43**
